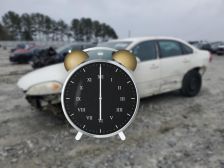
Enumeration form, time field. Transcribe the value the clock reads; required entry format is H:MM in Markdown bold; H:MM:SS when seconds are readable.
**6:00**
